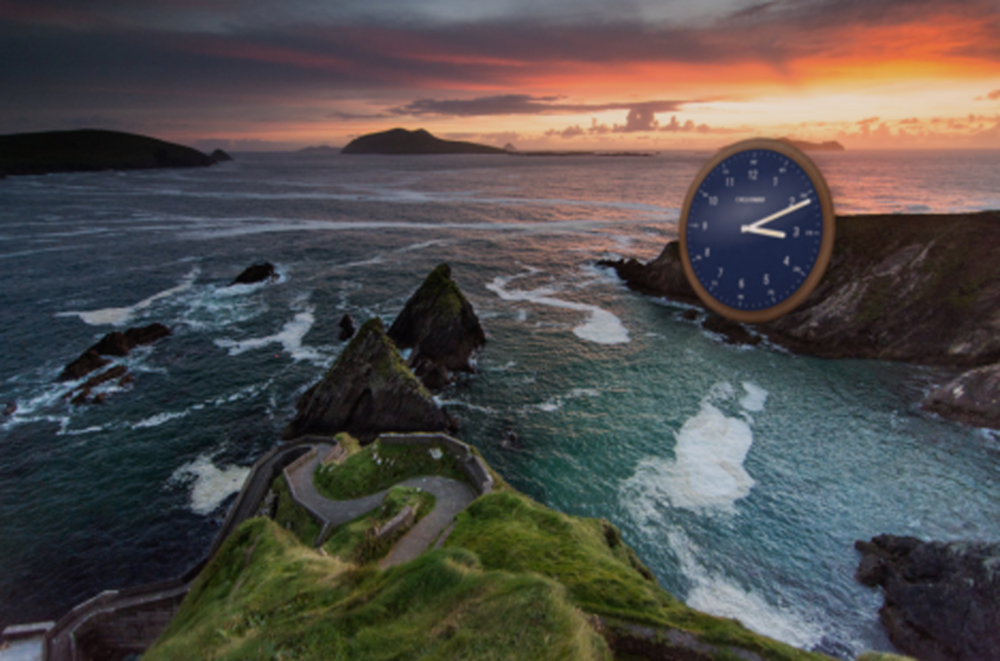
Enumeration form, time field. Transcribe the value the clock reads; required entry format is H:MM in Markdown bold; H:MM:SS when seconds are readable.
**3:11**
